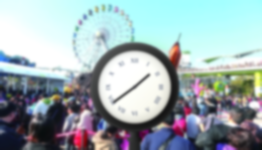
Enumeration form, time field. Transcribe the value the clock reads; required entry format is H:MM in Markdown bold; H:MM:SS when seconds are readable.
**1:39**
